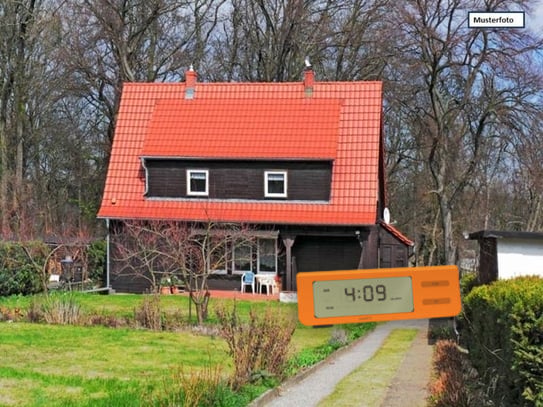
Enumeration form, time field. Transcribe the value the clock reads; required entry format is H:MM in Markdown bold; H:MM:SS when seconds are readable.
**4:09**
